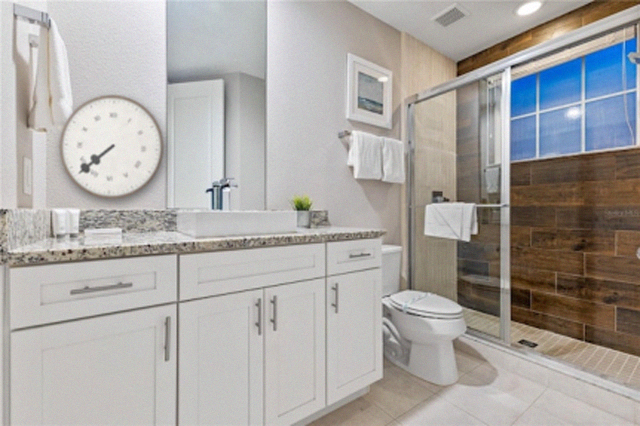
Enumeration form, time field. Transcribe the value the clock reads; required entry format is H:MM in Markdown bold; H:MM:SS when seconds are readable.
**7:38**
